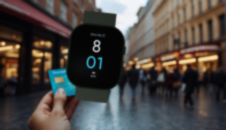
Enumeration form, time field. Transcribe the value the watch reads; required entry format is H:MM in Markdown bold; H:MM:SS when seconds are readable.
**8:01**
